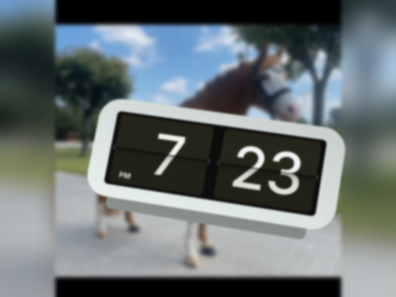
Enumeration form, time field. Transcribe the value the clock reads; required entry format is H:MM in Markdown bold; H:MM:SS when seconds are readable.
**7:23**
